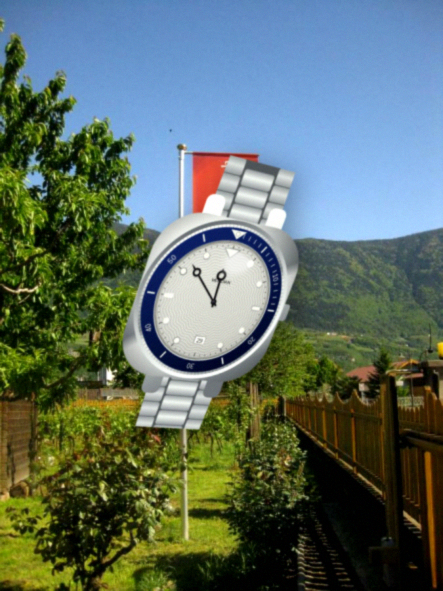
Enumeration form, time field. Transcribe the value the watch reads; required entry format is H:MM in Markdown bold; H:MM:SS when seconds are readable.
**11:52**
